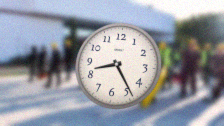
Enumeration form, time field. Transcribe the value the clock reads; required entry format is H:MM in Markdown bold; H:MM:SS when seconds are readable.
**8:24**
